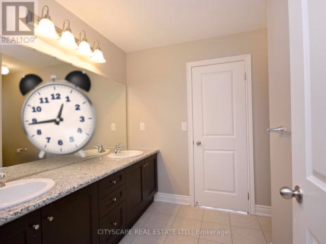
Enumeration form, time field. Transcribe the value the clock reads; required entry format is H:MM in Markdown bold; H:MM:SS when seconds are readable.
**12:44**
